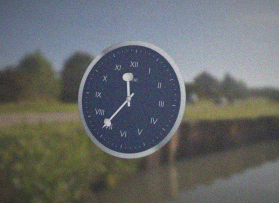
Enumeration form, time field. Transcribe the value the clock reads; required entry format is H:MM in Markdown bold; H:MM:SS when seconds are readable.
**11:36**
